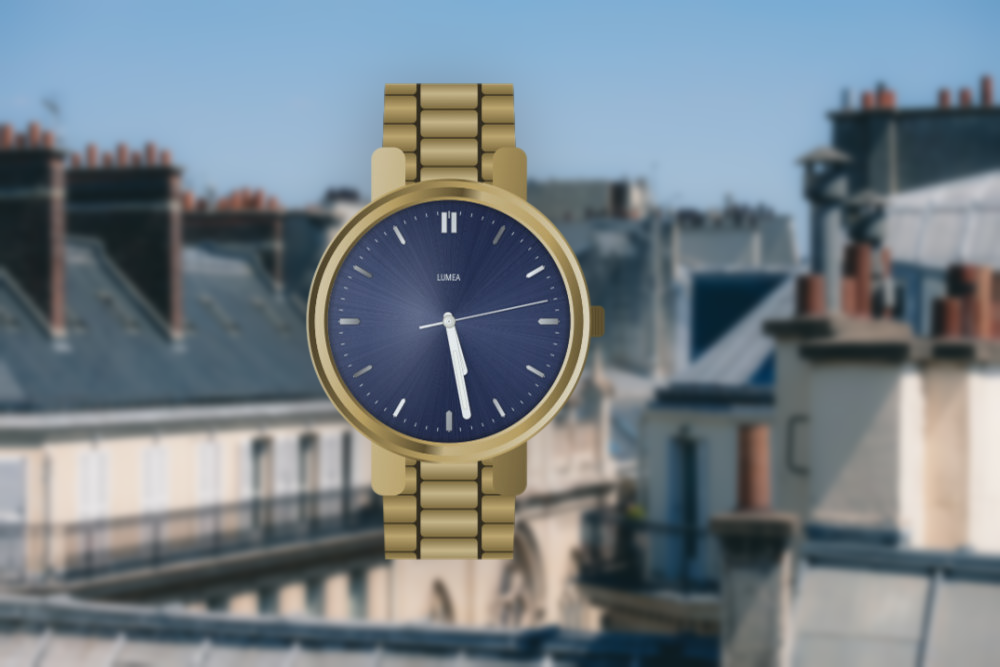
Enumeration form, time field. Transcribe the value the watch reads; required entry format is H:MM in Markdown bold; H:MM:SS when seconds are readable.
**5:28:13**
